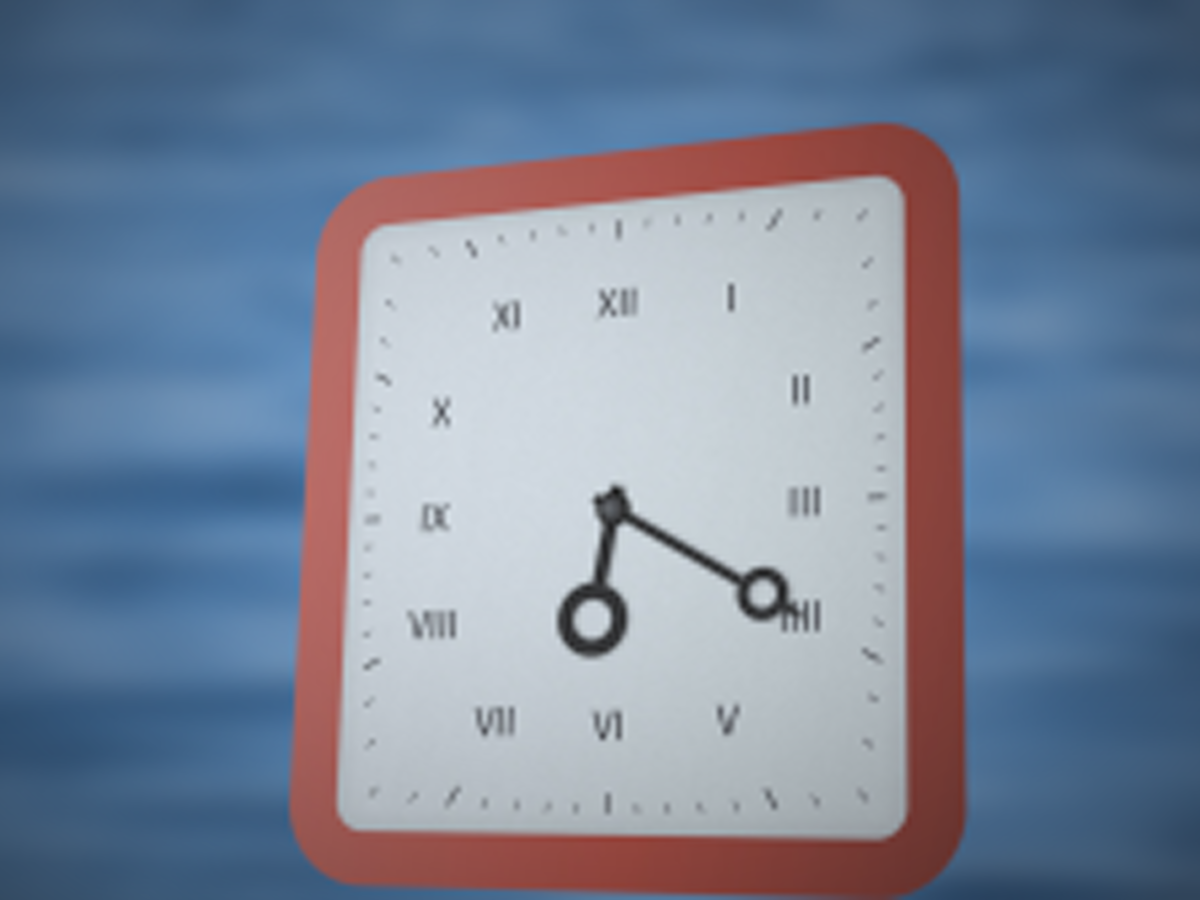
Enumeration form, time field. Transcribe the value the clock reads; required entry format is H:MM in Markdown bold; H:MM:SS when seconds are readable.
**6:20**
